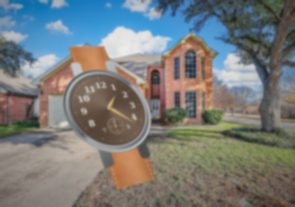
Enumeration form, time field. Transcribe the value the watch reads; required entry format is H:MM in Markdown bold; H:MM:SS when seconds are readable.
**1:22**
